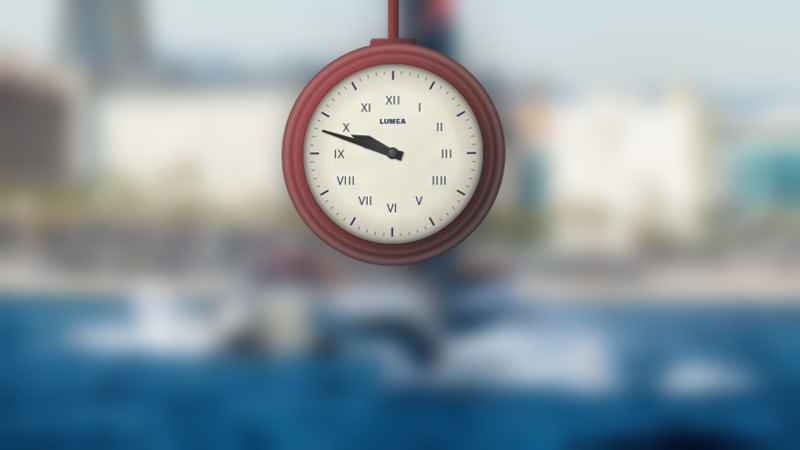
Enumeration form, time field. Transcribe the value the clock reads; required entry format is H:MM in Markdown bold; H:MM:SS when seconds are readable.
**9:48**
